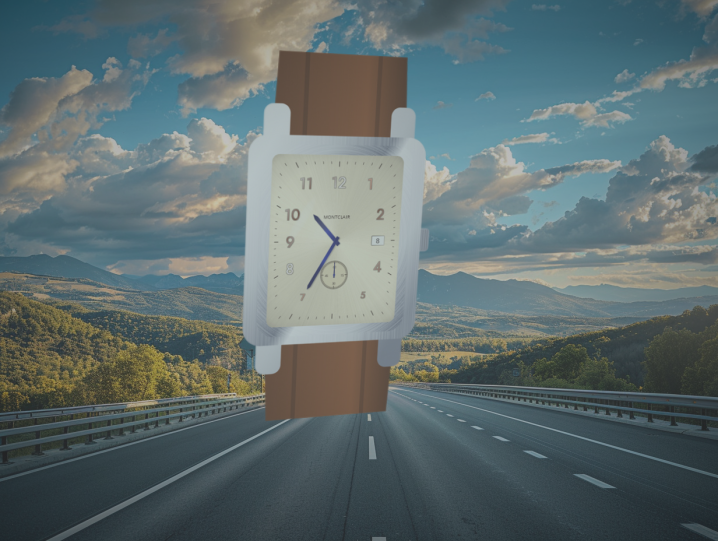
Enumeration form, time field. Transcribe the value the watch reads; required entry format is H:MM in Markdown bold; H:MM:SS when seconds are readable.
**10:35**
